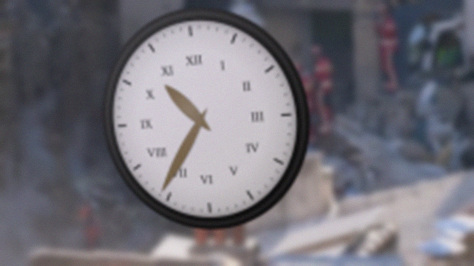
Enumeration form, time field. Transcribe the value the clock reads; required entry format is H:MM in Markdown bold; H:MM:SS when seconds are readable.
**10:36**
